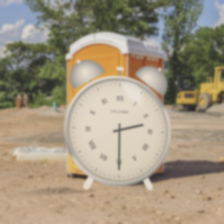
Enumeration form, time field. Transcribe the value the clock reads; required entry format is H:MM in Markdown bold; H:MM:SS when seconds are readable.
**2:30**
